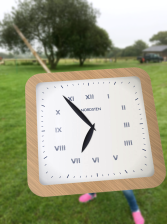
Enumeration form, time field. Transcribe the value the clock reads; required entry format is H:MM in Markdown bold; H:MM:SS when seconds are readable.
**6:54**
